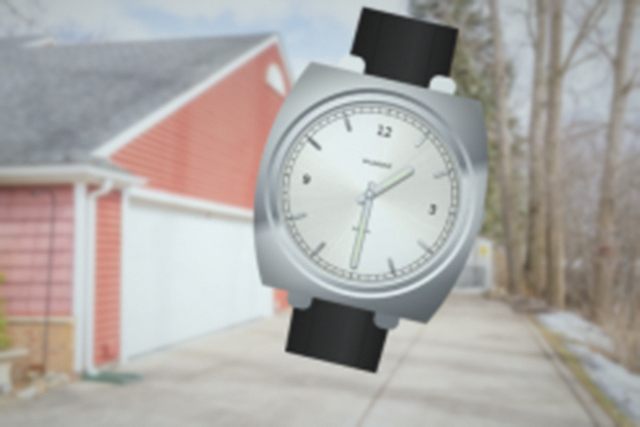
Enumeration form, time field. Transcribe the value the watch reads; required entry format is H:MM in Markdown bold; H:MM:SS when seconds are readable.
**1:30**
